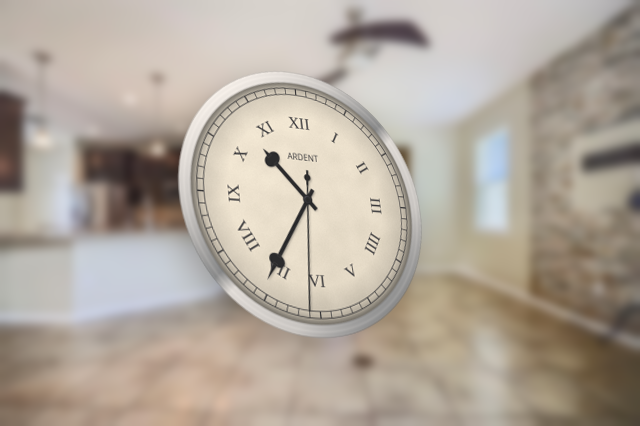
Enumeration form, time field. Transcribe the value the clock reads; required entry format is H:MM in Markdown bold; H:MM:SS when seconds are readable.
**10:35:31**
